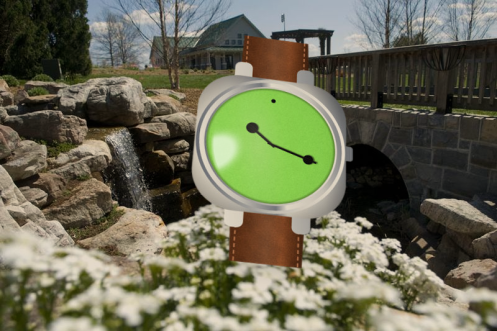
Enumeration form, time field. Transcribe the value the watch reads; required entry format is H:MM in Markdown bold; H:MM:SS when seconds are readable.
**10:18**
